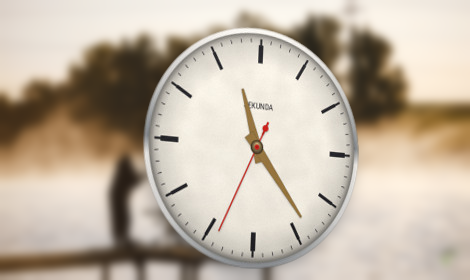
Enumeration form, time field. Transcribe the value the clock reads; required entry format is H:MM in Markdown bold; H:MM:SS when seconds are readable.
**11:23:34**
